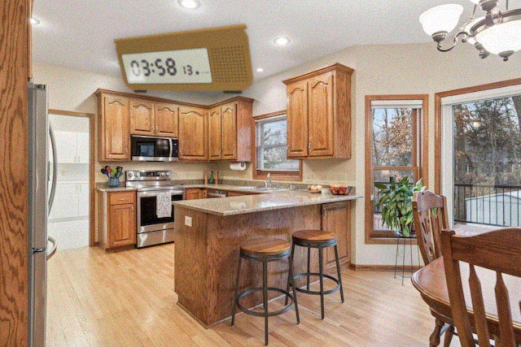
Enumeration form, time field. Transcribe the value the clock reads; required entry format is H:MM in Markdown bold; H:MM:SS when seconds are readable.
**3:58:13**
